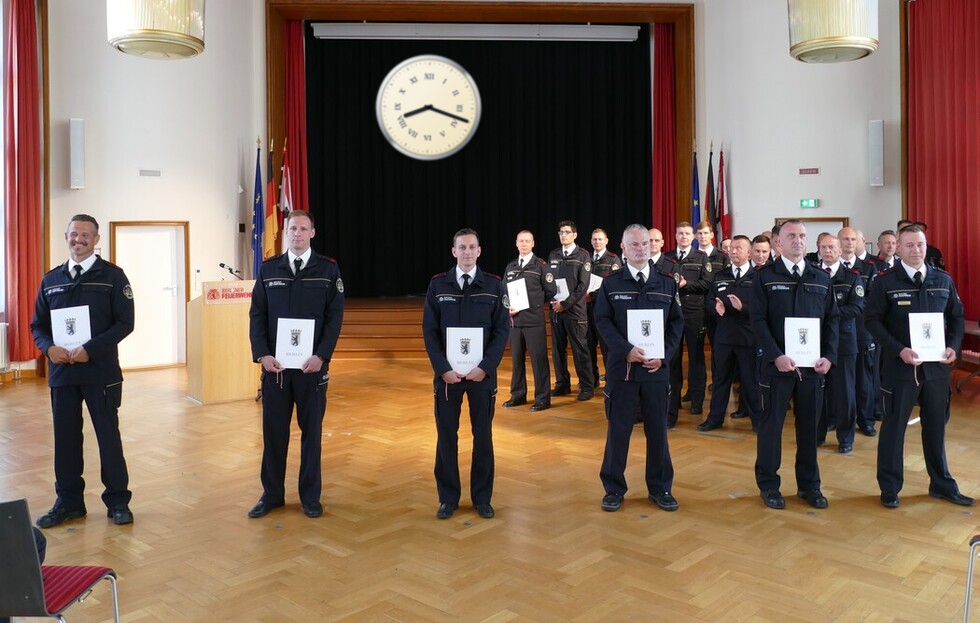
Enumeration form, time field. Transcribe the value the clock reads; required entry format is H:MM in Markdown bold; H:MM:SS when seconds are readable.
**8:18**
